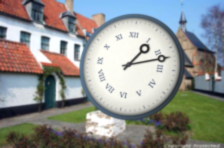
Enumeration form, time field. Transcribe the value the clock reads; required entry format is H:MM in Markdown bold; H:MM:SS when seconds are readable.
**1:12**
